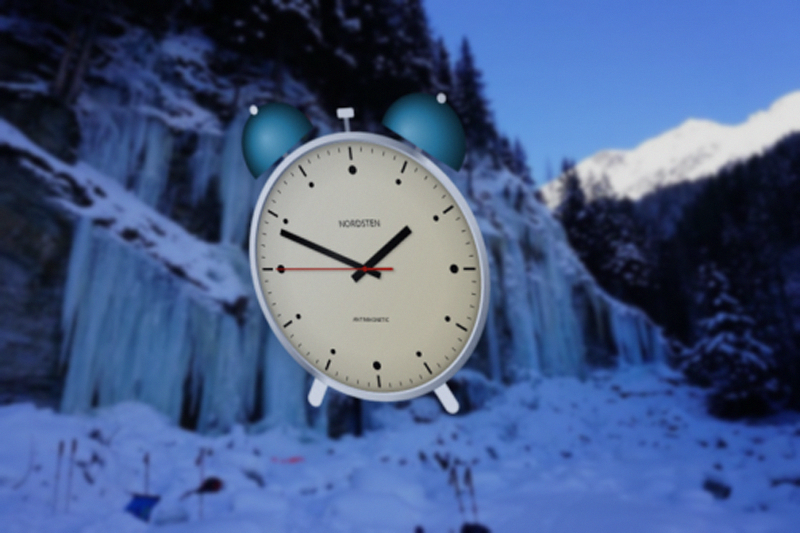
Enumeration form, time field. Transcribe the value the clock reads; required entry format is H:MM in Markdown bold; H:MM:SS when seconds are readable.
**1:48:45**
